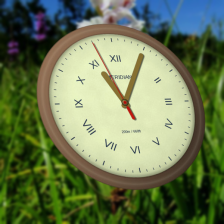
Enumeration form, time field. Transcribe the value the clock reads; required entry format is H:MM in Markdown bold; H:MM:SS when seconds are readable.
**11:04:57**
